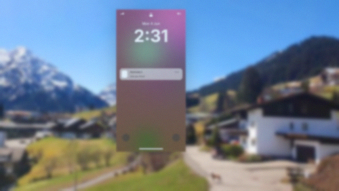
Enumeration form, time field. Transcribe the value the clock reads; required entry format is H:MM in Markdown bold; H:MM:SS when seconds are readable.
**2:31**
